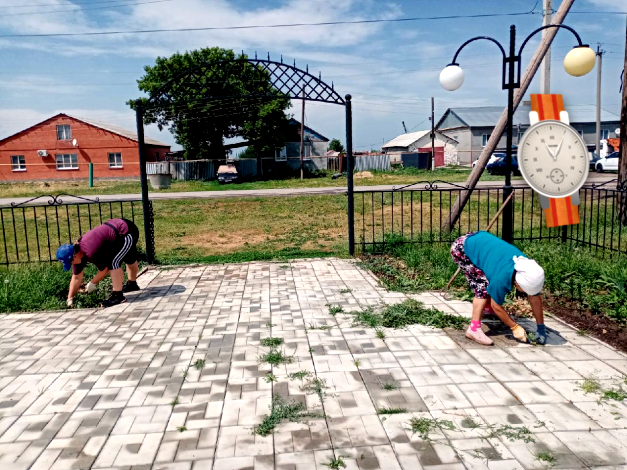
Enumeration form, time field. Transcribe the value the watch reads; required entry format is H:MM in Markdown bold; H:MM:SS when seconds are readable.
**11:05**
